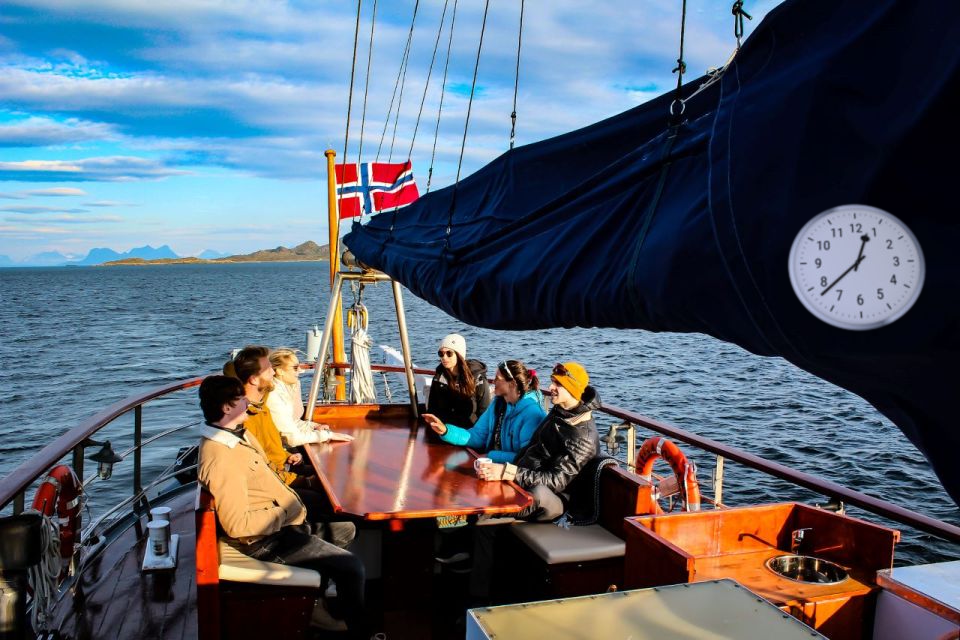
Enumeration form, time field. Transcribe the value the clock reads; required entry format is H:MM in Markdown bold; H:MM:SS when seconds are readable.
**12:38**
